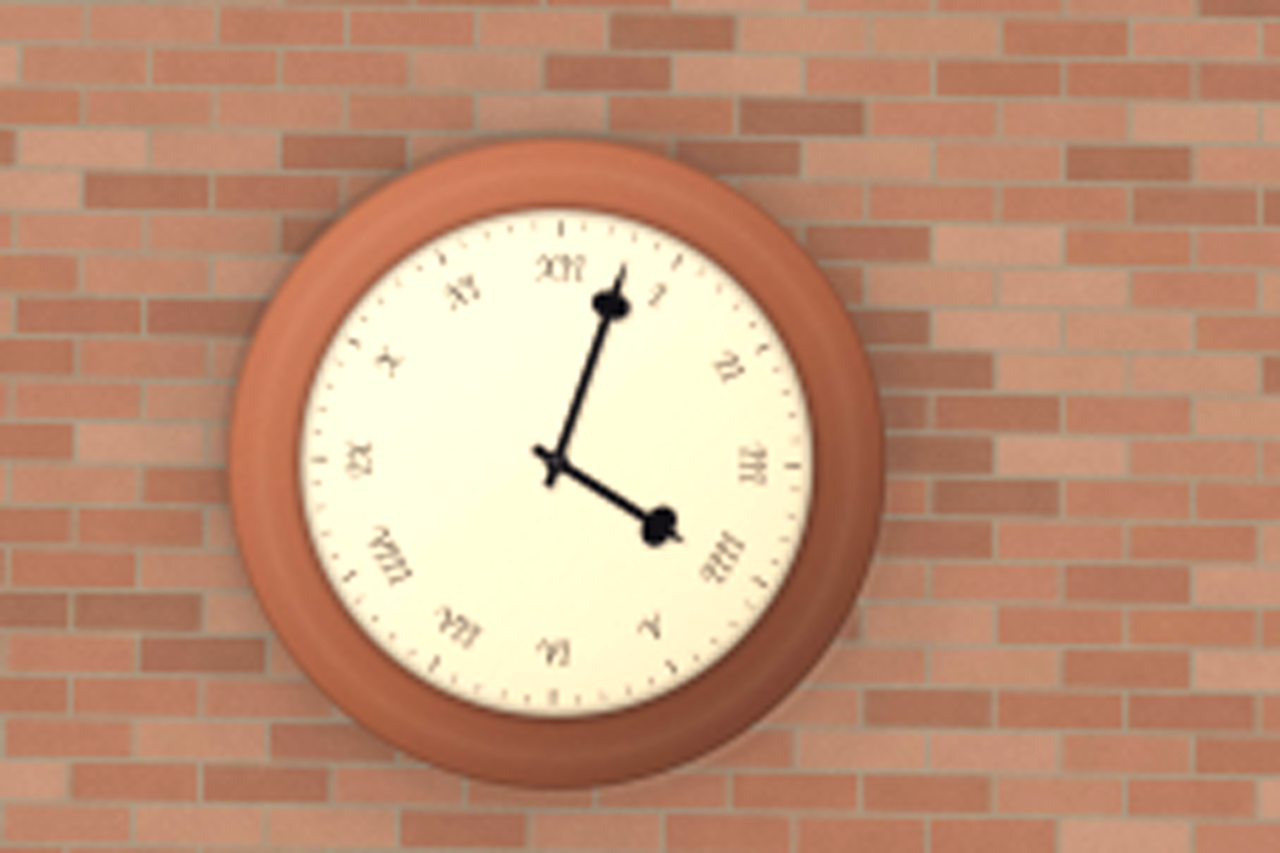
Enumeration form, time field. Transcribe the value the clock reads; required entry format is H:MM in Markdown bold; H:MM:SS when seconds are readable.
**4:03**
